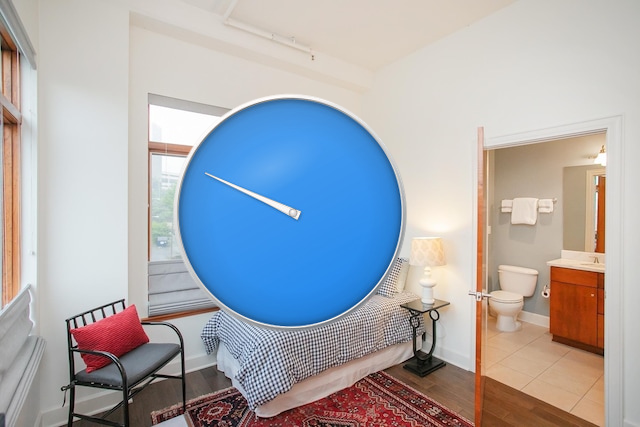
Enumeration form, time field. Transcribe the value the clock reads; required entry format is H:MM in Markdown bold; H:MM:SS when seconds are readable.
**9:49**
